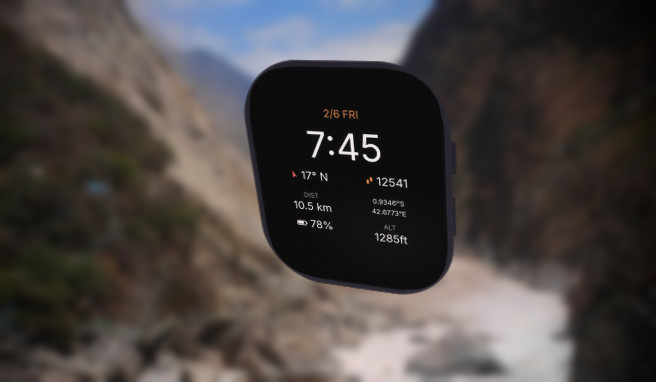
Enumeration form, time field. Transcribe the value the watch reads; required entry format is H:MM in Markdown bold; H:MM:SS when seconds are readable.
**7:45**
